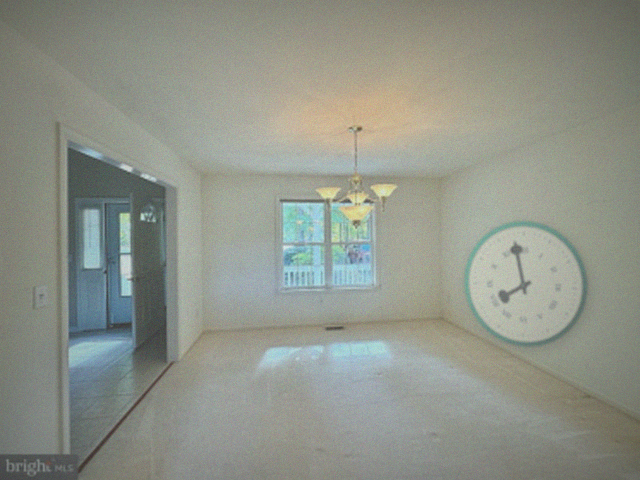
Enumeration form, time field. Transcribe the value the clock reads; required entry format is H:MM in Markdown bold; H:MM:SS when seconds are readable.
**7:58**
